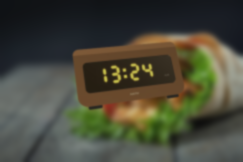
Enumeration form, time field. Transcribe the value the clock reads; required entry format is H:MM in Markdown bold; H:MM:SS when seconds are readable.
**13:24**
